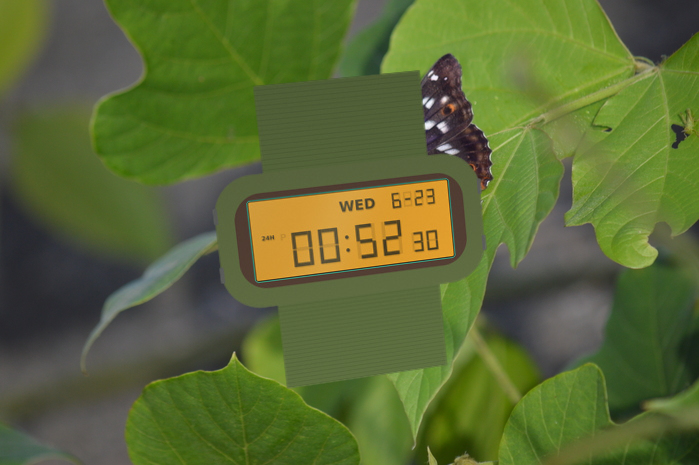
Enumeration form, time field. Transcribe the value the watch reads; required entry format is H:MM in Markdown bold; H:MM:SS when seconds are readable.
**0:52:30**
